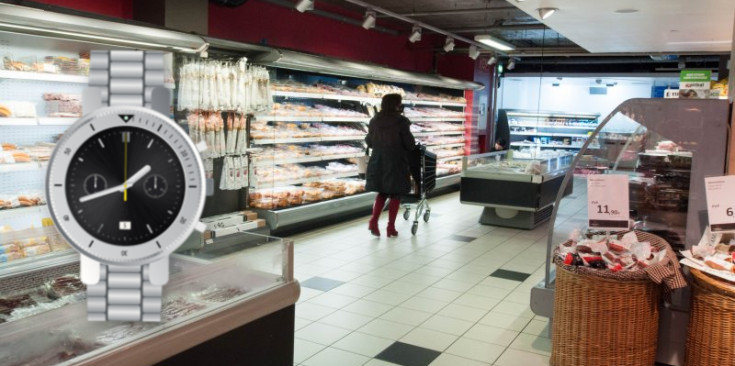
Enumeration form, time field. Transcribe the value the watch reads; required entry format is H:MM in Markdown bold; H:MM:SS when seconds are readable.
**1:42**
